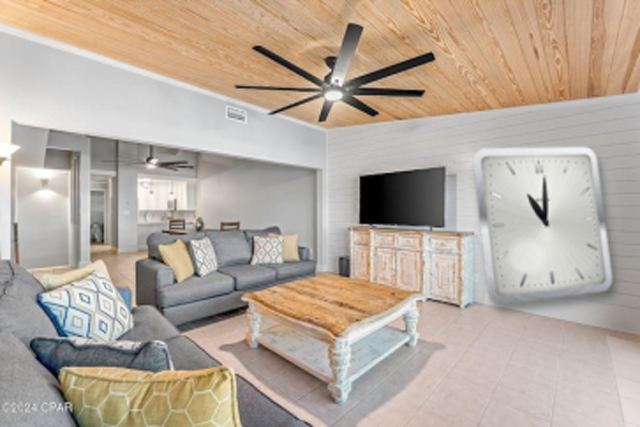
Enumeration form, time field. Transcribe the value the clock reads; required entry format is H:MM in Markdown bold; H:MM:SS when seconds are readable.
**11:01**
